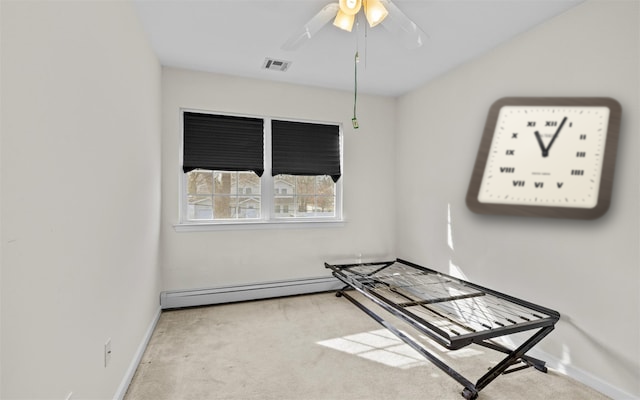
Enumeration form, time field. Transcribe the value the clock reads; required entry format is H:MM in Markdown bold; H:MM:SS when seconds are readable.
**11:03**
